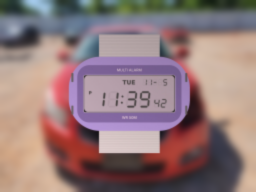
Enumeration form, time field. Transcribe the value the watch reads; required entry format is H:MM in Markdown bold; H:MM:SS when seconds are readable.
**11:39**
